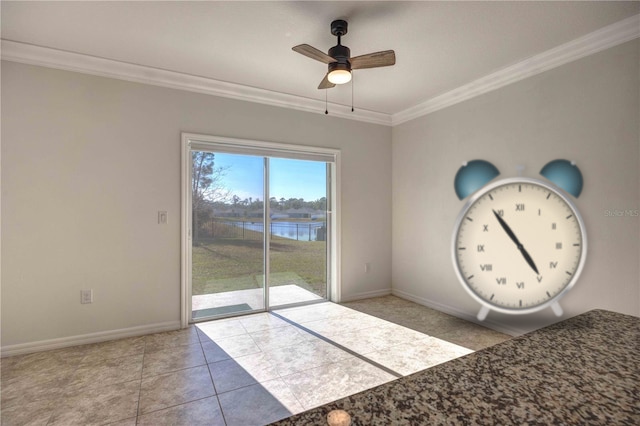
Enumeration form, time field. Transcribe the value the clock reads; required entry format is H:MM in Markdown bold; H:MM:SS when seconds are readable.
**4:54**
